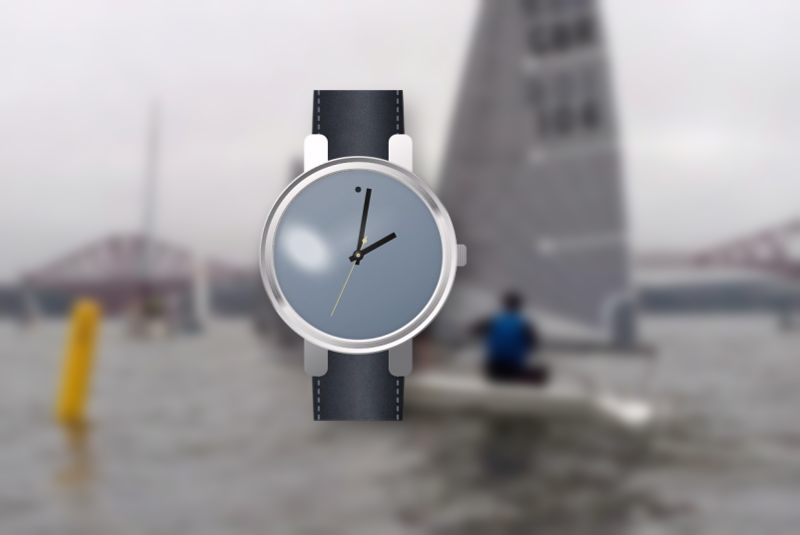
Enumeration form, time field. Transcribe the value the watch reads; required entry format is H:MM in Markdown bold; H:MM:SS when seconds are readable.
**2:01:34**
